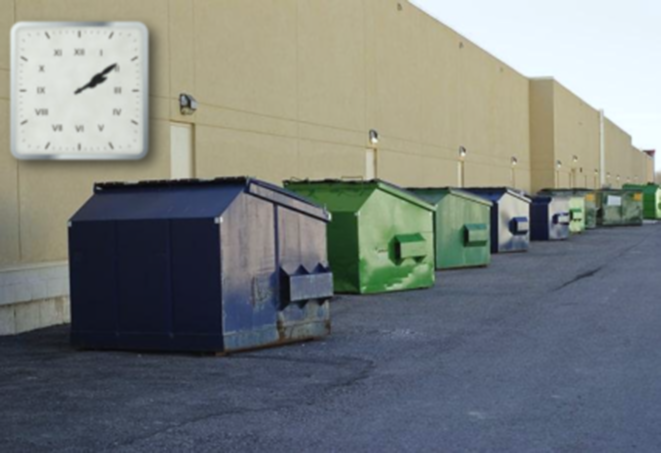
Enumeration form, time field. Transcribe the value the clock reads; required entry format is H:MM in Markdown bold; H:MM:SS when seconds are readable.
**2:09**
